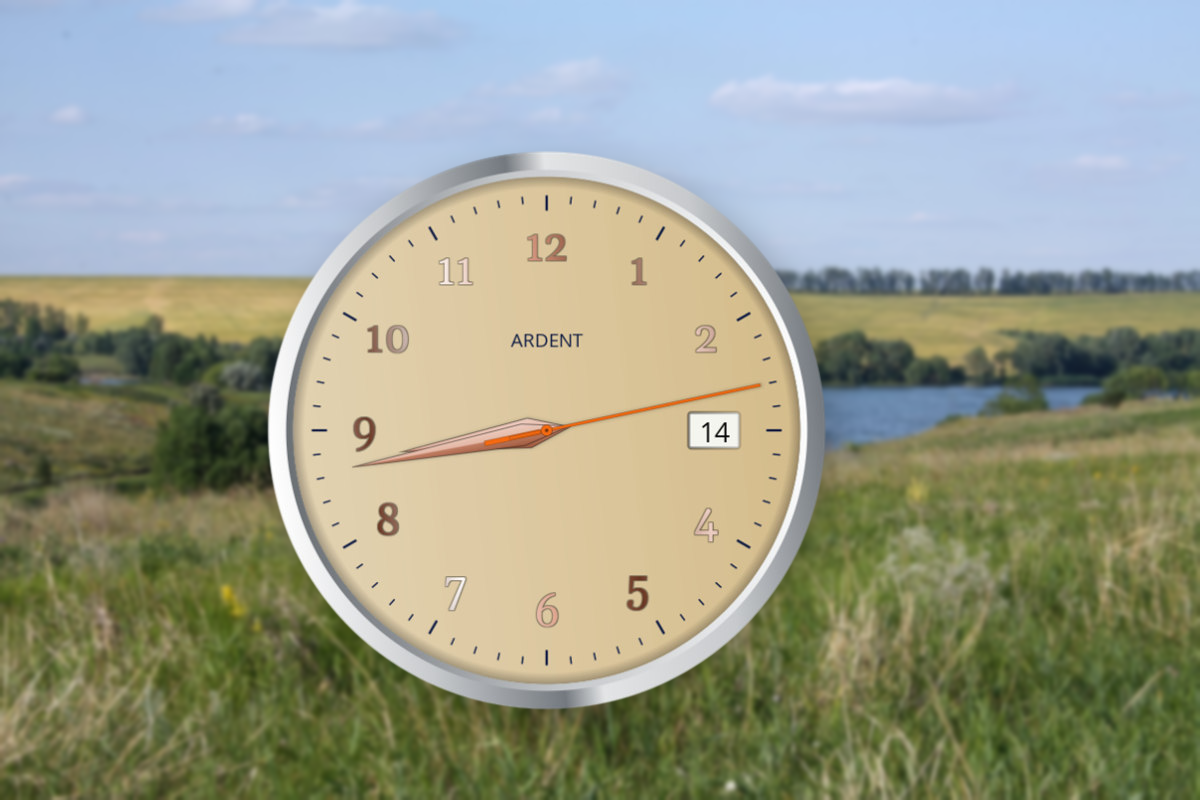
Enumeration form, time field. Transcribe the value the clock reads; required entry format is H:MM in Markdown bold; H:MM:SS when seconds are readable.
**8:43:13**
